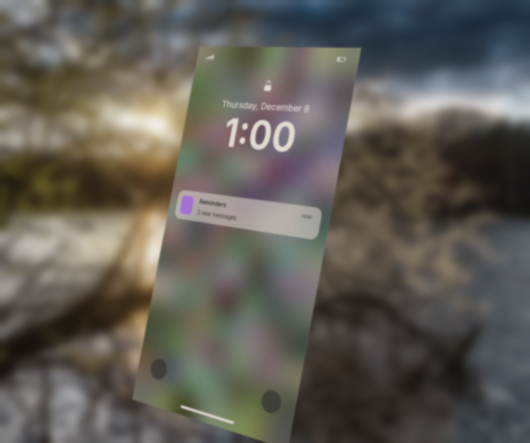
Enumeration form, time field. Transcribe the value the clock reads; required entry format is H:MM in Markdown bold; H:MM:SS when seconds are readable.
**1:00**
